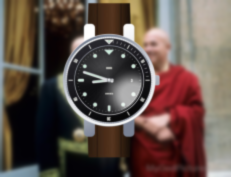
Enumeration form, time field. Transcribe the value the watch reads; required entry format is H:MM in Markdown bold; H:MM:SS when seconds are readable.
**8:48**
